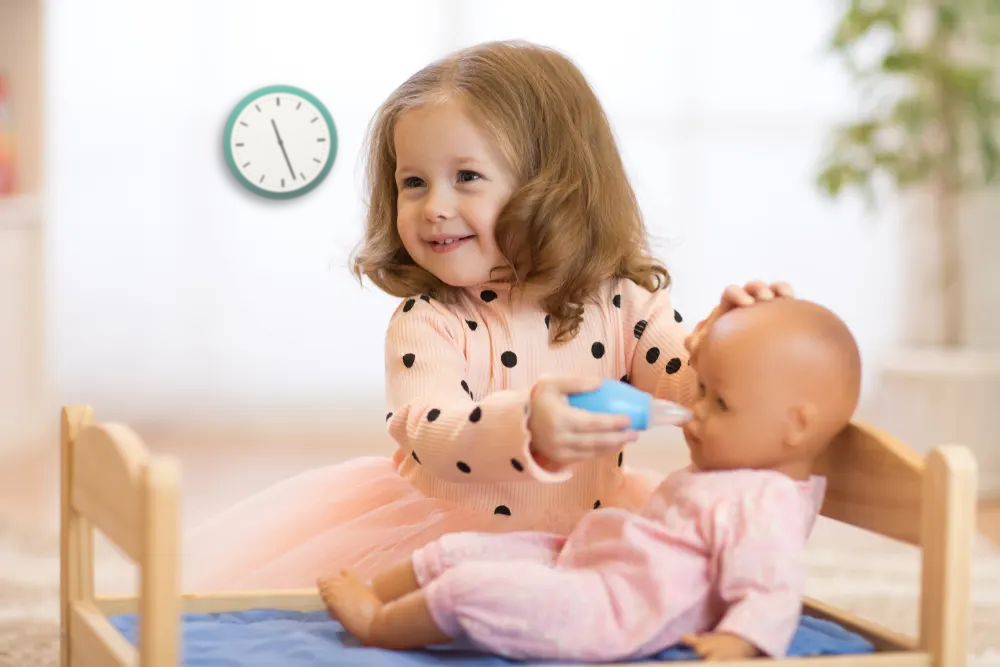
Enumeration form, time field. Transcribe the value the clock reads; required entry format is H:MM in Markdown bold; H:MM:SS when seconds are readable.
**11:27**
